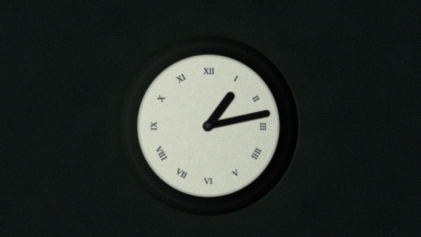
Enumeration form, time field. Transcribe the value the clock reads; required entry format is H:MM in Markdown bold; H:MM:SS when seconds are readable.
**1:13**
